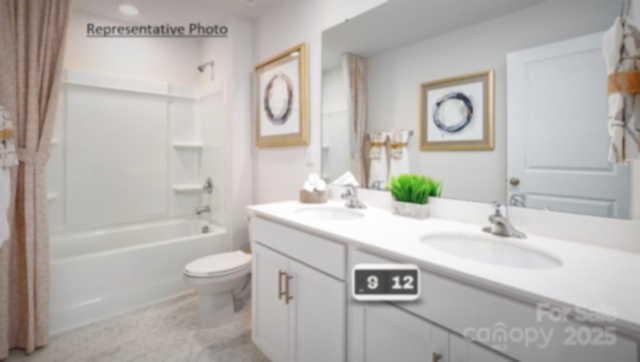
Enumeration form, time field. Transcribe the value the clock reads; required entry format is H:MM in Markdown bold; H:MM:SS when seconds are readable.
**9:12**
